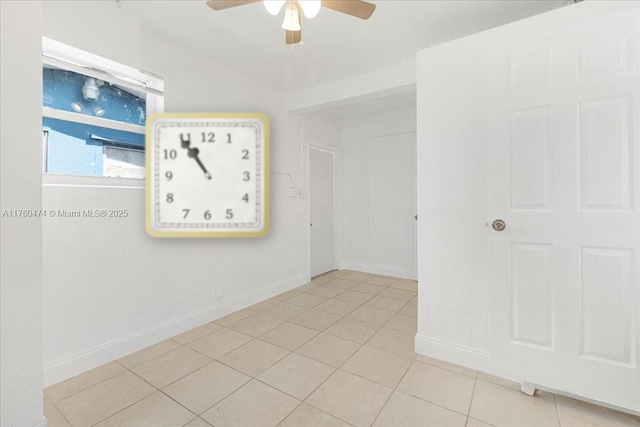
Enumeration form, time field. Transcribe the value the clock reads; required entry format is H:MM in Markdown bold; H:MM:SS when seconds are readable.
**10:54**
